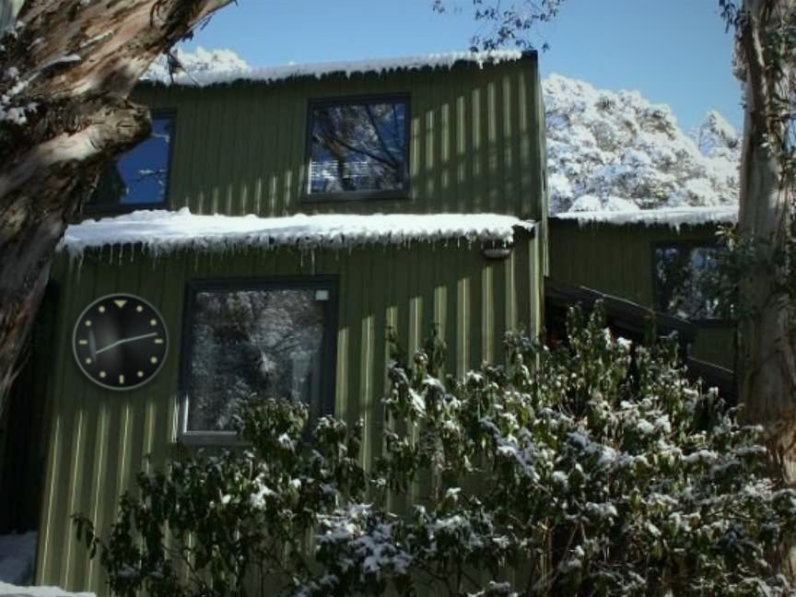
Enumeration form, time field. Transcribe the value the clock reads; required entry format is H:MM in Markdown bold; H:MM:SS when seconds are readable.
**8:13**
